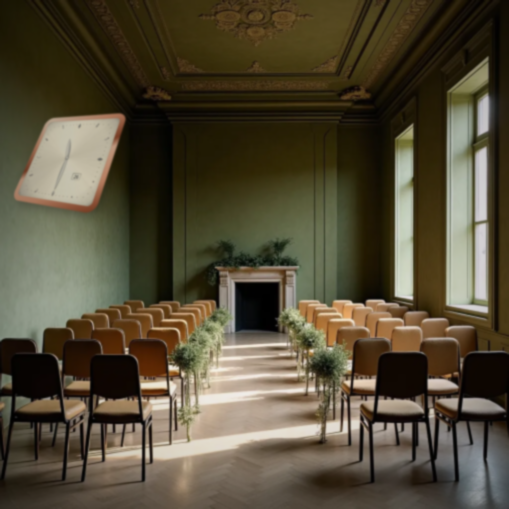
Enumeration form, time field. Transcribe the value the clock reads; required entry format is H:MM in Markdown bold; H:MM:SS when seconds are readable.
**11:30**
